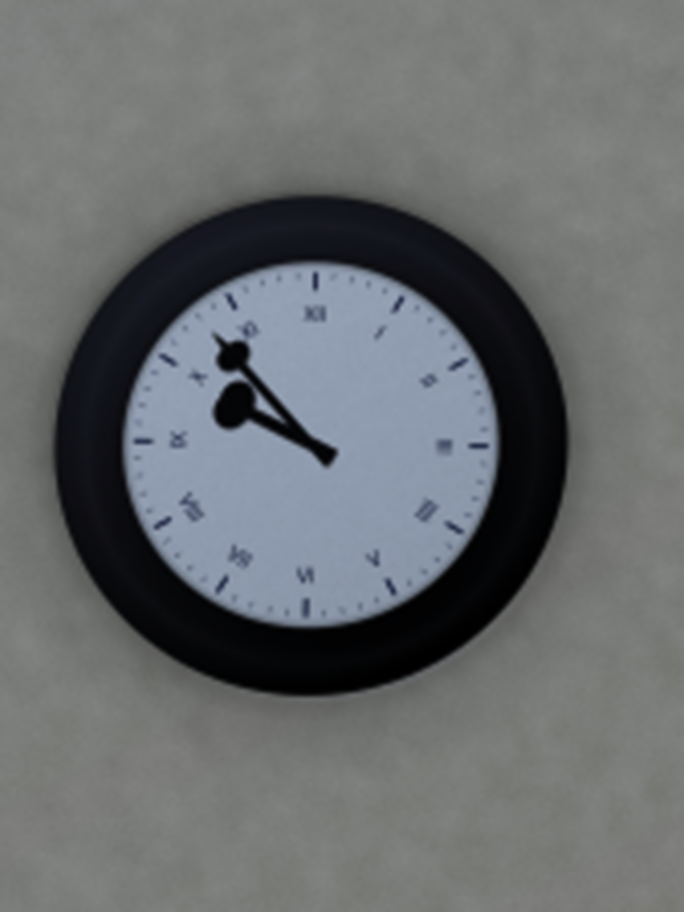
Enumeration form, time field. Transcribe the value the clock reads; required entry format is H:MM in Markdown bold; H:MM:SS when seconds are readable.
**9:53**
